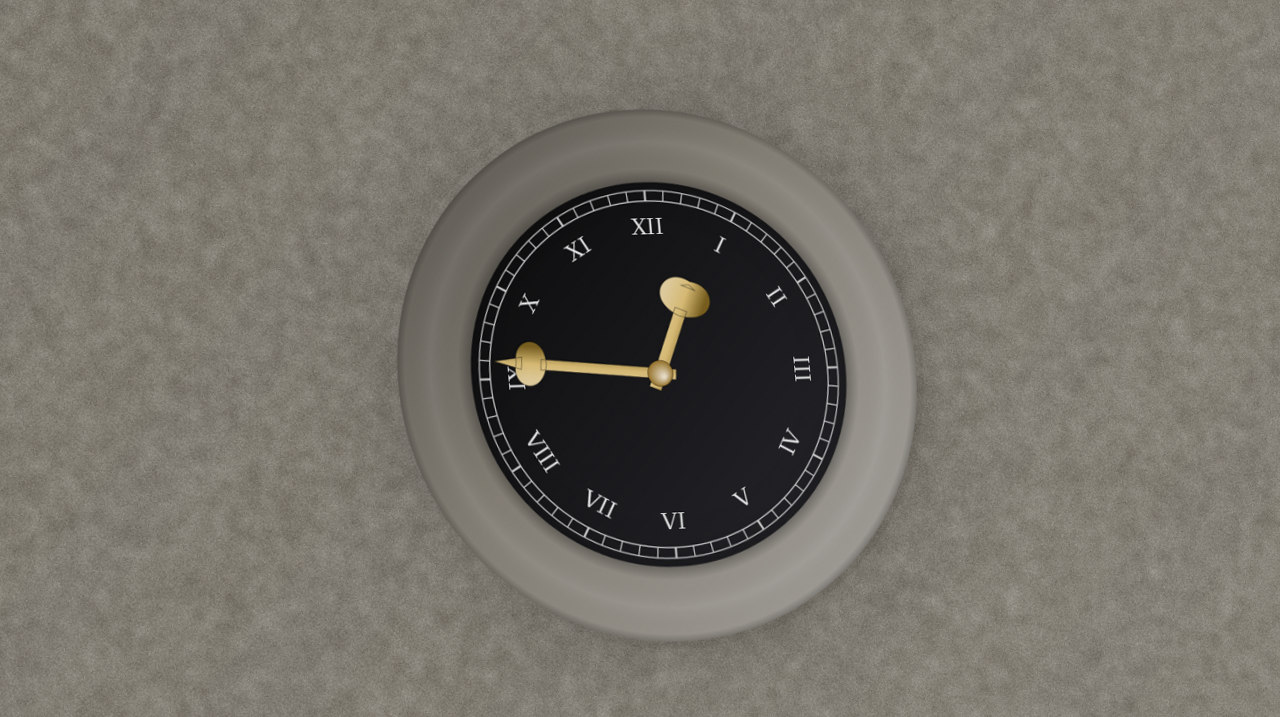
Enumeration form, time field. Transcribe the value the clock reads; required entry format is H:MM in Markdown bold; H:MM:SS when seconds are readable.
**12:46**
